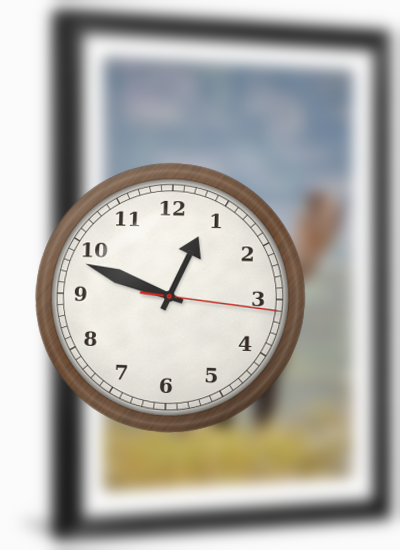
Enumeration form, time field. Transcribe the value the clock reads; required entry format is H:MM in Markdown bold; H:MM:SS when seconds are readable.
**12:48:16**
